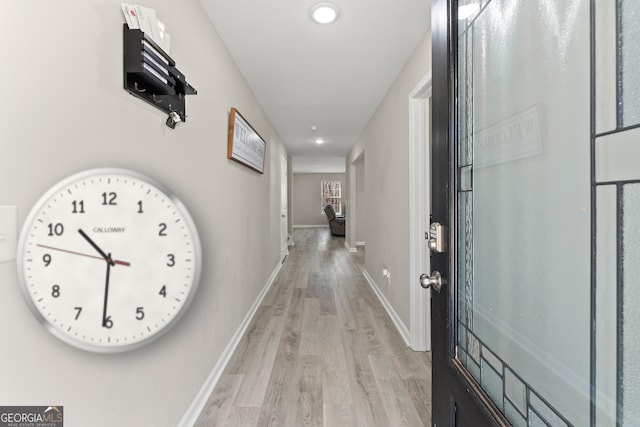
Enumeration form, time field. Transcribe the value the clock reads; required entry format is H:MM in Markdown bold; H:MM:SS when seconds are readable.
**10:30:47**
